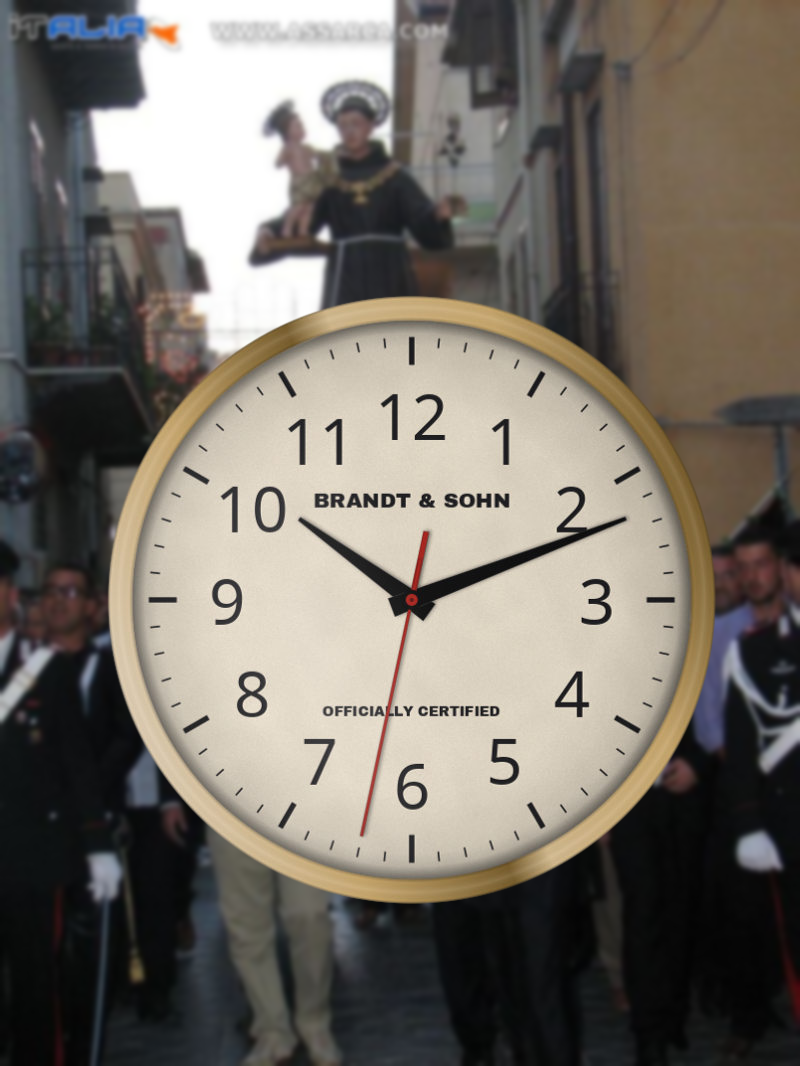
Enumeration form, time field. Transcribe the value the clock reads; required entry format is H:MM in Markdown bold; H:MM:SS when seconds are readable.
**10:11:32**
